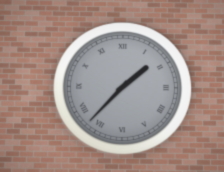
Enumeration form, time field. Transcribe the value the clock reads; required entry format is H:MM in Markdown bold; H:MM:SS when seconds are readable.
**1:37**
